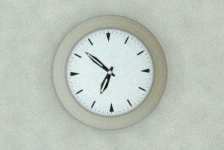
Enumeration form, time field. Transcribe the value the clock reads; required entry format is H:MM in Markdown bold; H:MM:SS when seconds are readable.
**6:52**
